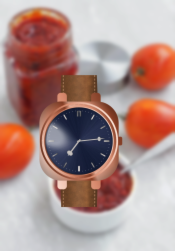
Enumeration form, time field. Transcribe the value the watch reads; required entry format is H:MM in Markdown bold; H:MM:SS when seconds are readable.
**7:14**
